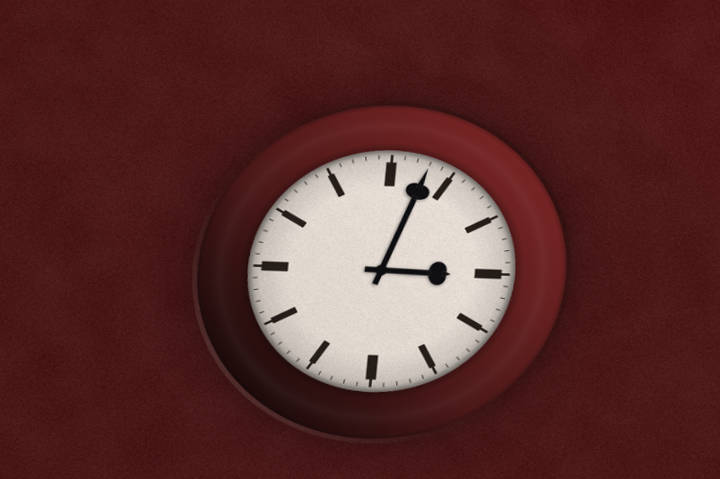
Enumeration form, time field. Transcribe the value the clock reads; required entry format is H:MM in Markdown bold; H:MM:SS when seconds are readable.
**3:03**
